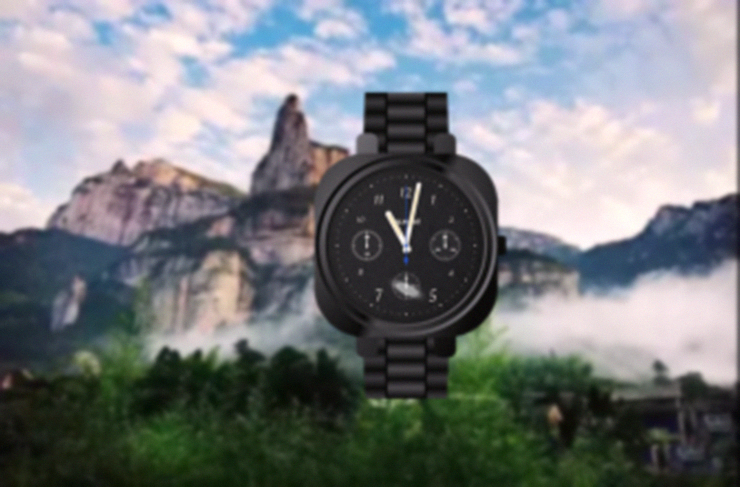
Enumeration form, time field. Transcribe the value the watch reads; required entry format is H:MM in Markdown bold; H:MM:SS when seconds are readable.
**11:02**
